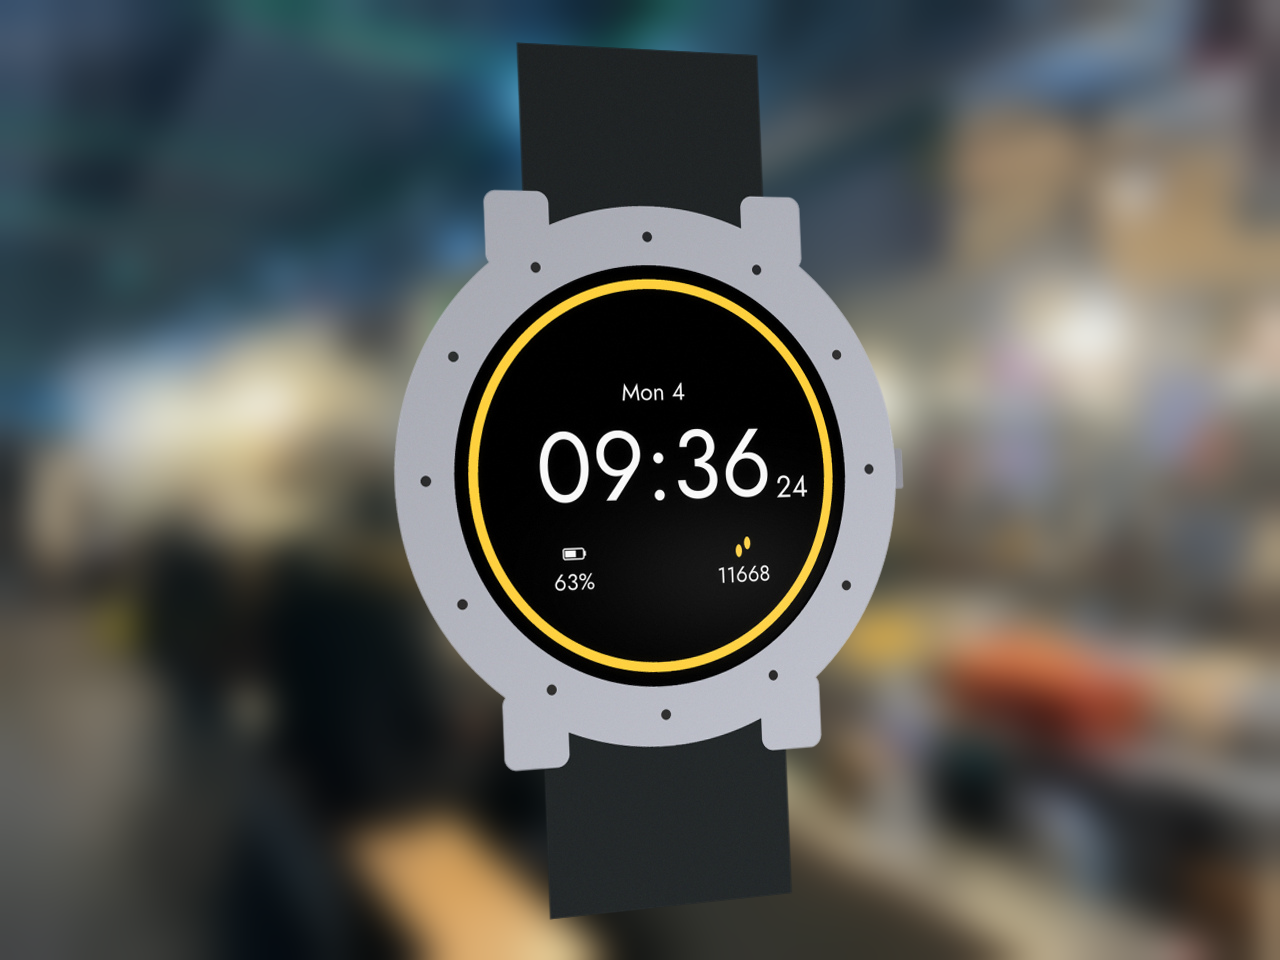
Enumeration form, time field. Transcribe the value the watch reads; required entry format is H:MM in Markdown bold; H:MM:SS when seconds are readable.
**9:36:24**
